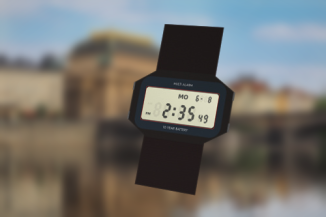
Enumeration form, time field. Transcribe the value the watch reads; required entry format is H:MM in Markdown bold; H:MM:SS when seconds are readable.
**2:35:49**
